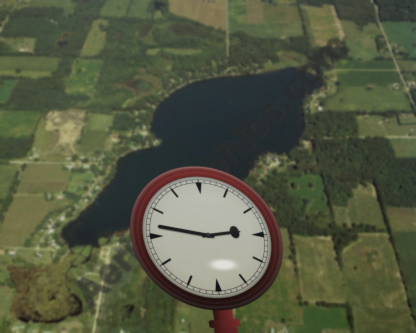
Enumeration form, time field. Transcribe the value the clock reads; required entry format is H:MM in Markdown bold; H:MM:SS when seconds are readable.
**2:47**
